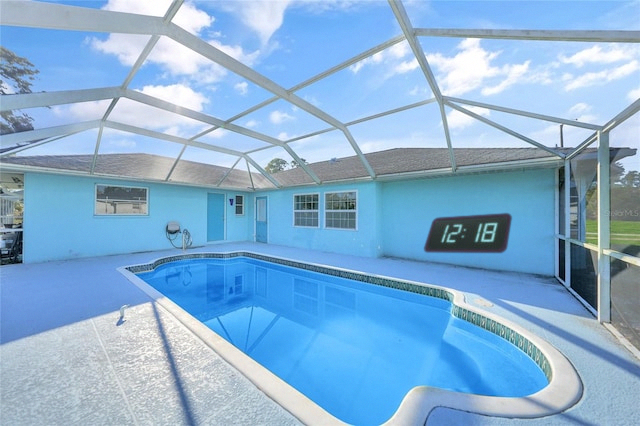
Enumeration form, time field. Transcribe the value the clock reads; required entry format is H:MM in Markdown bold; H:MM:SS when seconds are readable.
**12:18**
